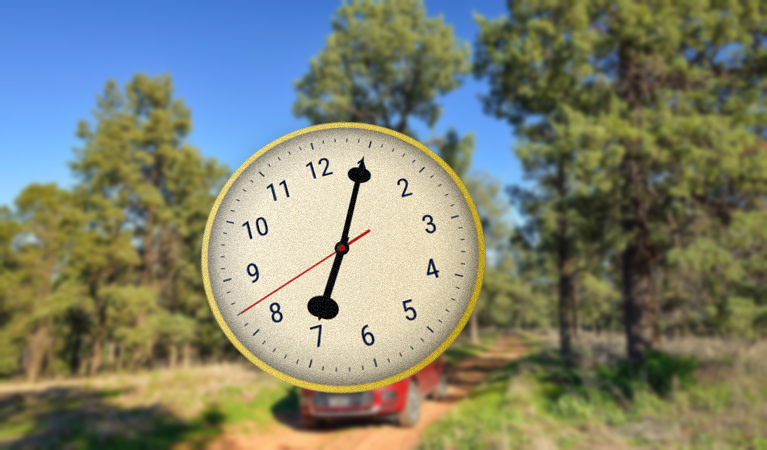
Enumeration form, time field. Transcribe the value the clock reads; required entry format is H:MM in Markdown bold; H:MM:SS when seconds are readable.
**7:04:42**
